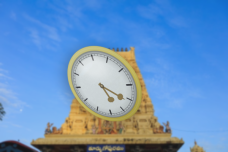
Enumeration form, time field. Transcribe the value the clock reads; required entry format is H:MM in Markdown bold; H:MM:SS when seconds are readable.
**5:21**
